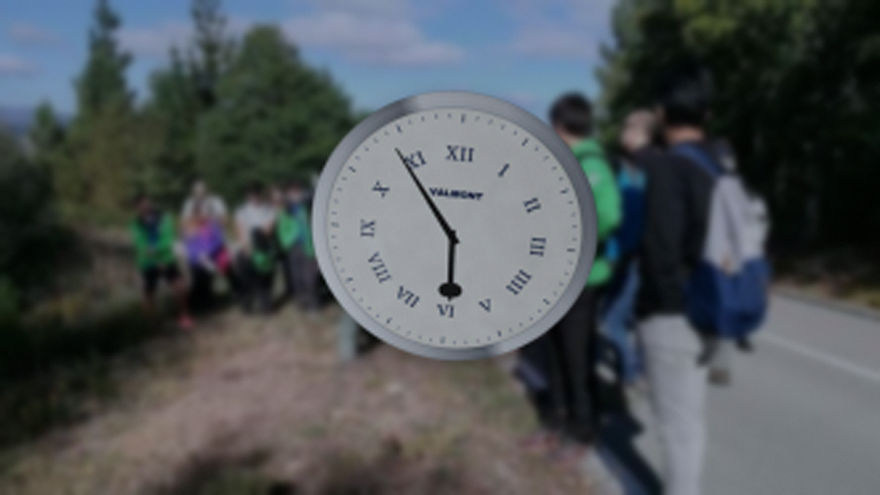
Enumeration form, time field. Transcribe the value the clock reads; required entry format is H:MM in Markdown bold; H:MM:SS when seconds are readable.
**5:54**
